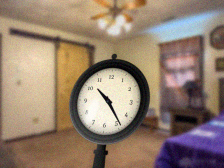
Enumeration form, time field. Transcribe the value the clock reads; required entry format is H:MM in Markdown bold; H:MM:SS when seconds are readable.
**10:24**
